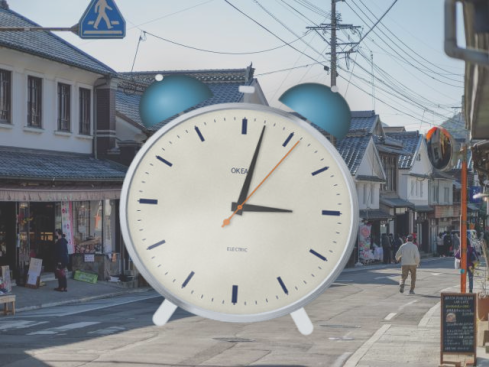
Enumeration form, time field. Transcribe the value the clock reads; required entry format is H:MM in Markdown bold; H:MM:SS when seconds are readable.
**3:02:06**
